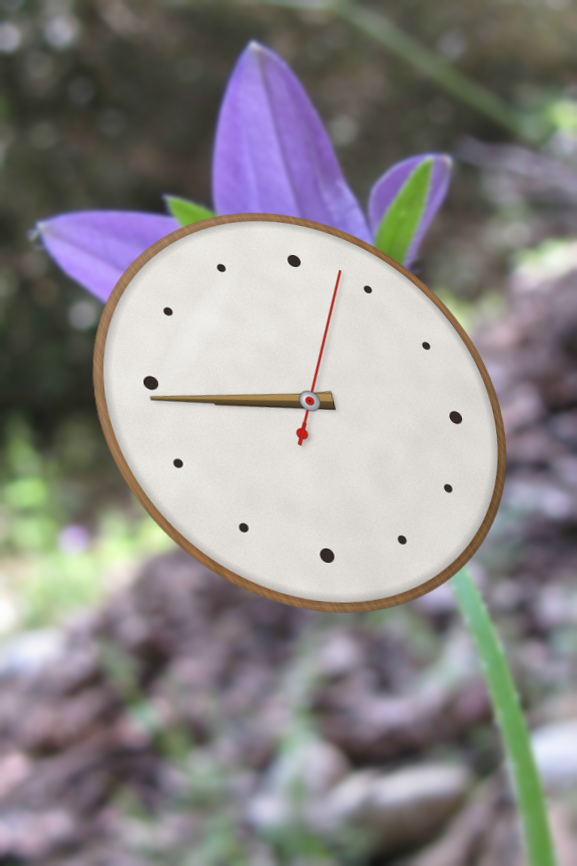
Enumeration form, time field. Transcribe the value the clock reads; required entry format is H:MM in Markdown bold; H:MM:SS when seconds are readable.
**8:44:03**
